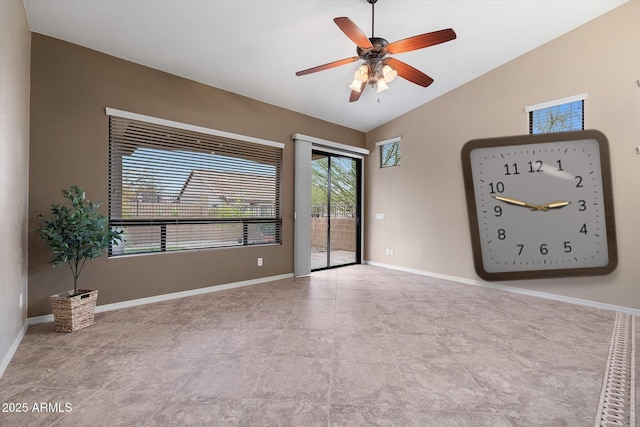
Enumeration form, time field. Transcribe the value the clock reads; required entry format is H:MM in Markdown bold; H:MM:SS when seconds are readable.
**2:48**
